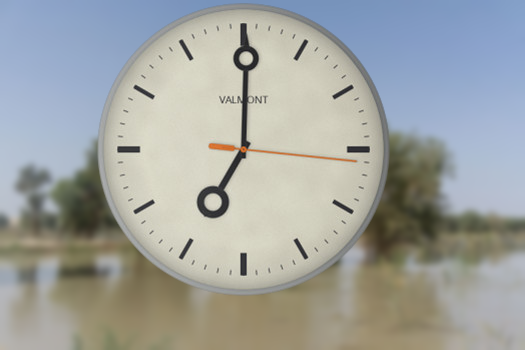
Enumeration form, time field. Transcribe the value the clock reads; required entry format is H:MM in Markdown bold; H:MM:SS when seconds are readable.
**7:00:16**
